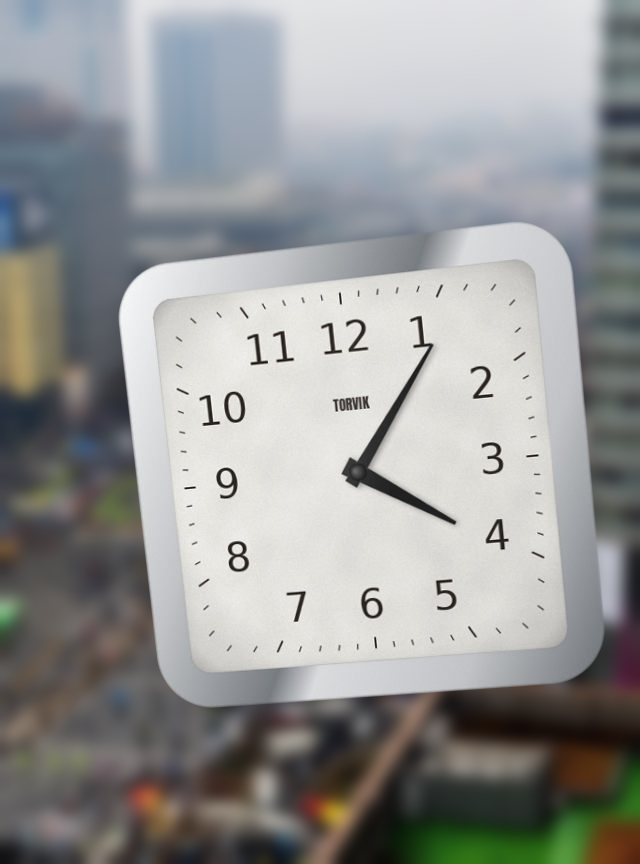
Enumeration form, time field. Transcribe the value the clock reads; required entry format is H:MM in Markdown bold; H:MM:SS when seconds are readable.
**4:06**
